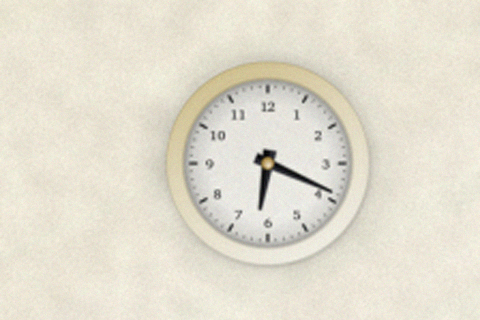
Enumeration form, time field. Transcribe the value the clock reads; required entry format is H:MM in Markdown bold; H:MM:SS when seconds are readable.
**6:19**
